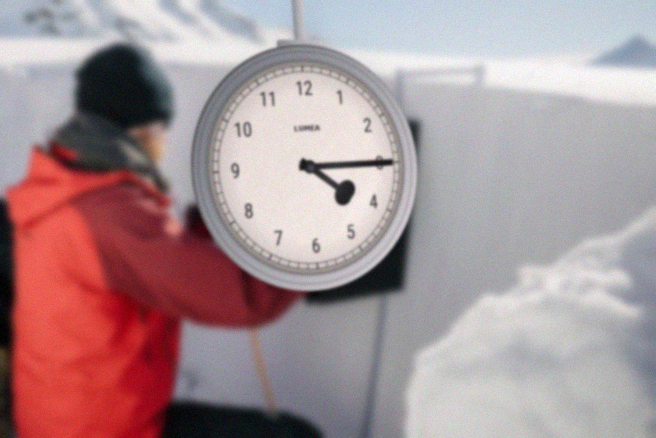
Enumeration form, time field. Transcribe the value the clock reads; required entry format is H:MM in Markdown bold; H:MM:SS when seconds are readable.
**4:15**
